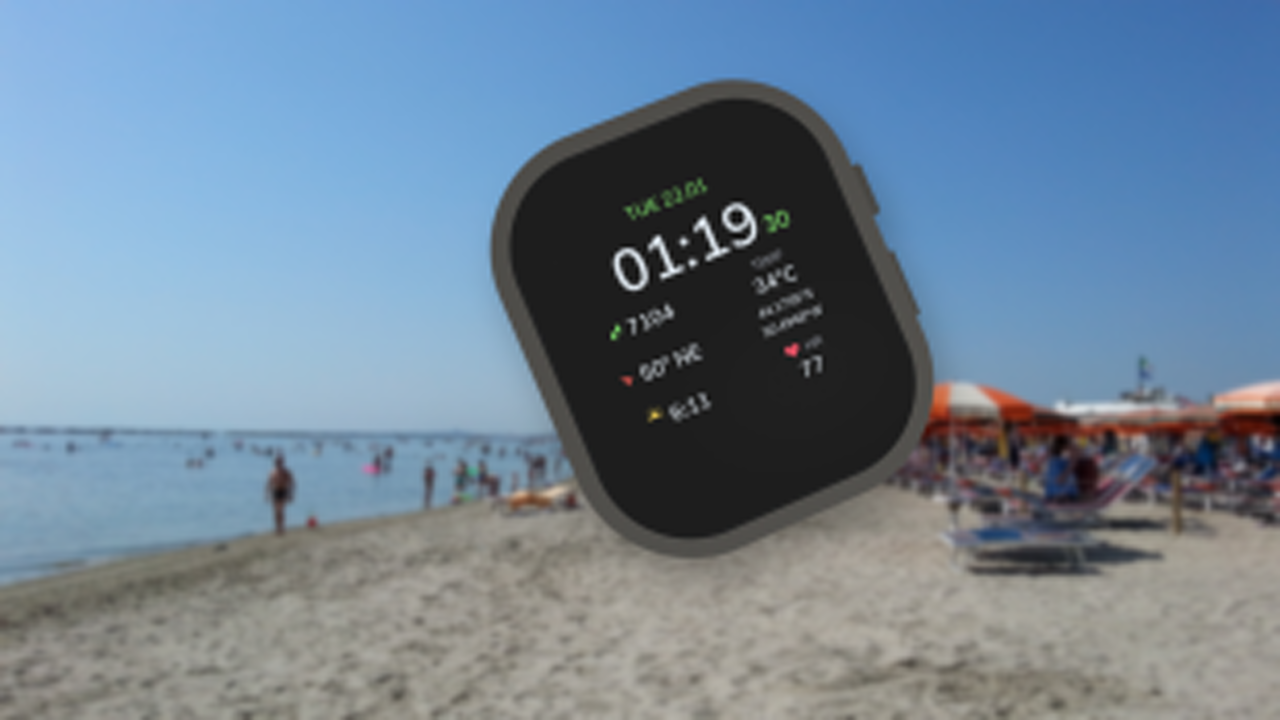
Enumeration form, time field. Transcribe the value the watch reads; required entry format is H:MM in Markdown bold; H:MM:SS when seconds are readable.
**1:19**
